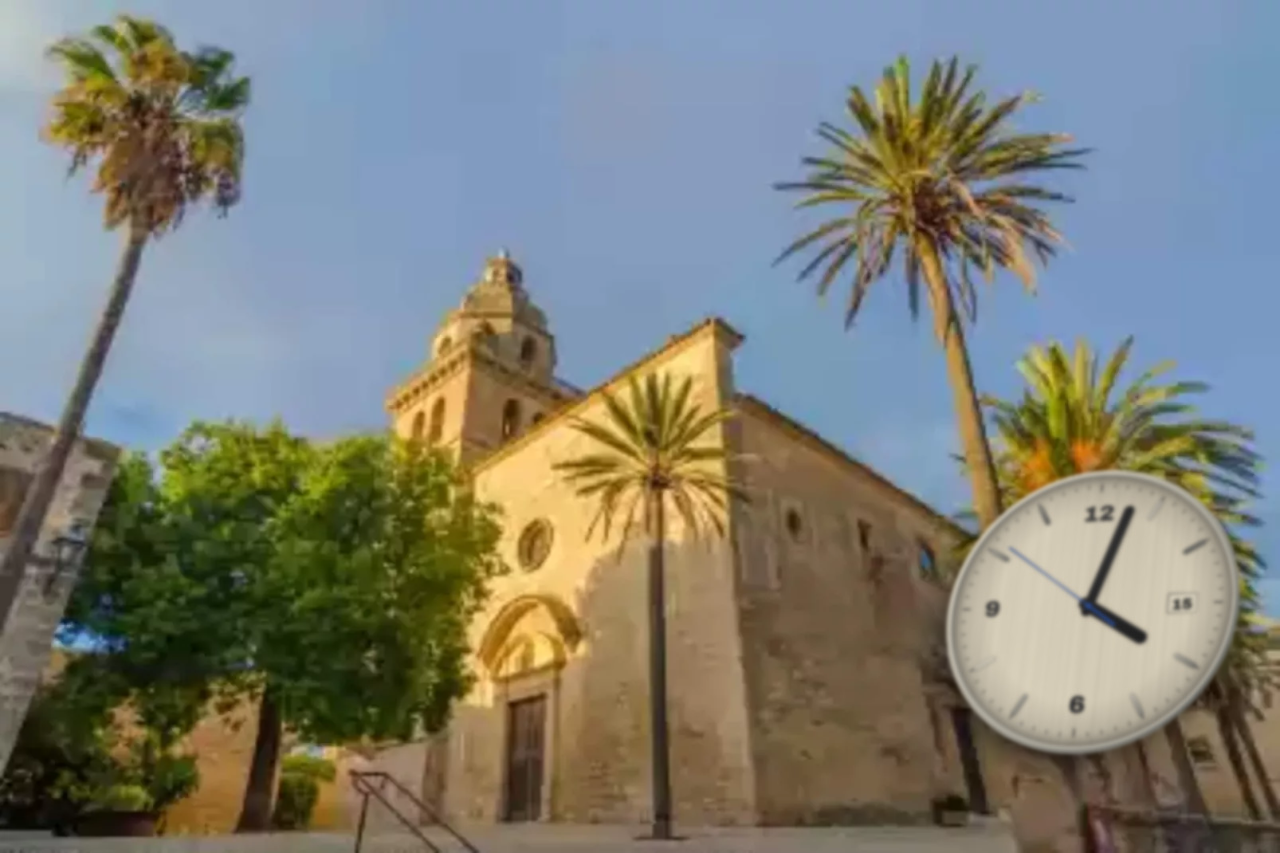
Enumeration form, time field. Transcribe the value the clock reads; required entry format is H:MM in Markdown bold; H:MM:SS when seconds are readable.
**4:02:51**
